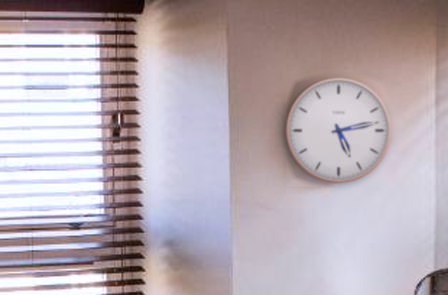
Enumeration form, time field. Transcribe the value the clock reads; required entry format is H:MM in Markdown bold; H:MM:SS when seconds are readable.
**5:13**
